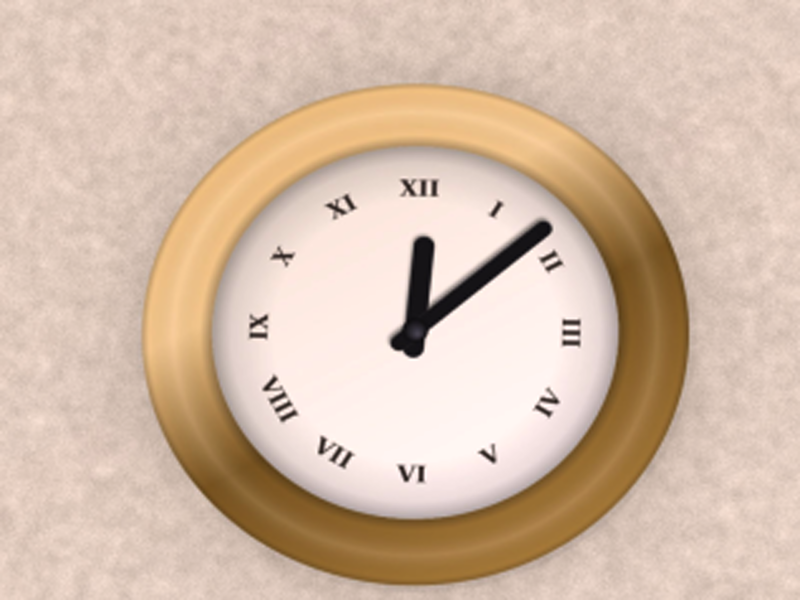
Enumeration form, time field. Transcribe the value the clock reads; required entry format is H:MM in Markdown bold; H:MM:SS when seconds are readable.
**12:08**
